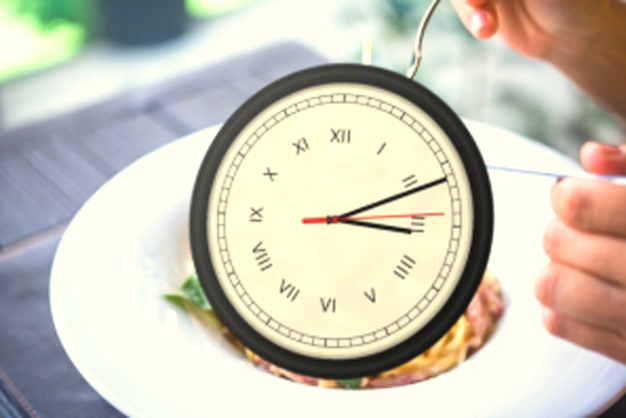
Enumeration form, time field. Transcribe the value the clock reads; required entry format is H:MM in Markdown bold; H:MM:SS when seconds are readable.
**3:11:14**
